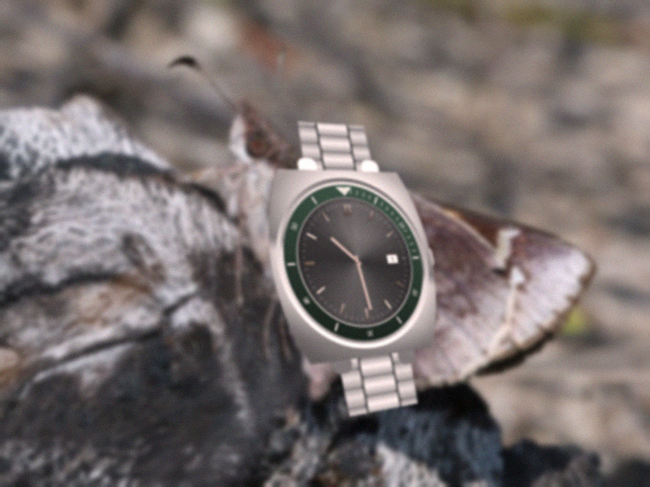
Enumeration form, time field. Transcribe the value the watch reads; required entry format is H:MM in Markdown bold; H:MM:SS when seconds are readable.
**10:29**
